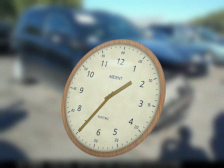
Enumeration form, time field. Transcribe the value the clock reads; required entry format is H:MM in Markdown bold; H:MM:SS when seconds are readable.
**1:35**
